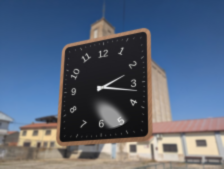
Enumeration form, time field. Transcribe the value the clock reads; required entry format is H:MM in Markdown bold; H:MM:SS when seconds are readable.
**2:17**
